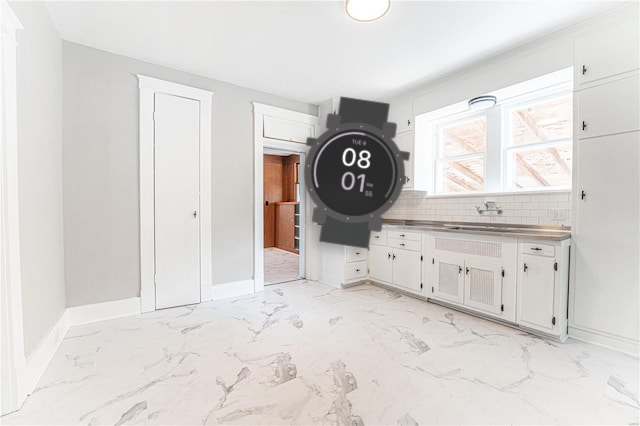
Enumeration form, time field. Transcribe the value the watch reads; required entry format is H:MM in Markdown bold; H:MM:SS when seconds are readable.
**8:01**
